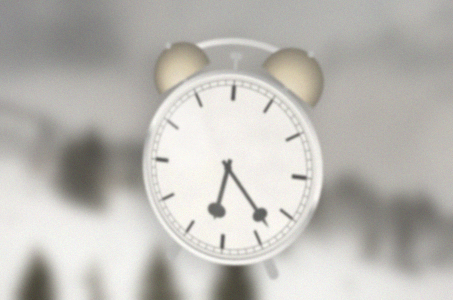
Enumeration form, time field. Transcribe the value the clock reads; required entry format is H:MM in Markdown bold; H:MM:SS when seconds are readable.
**6:23**
